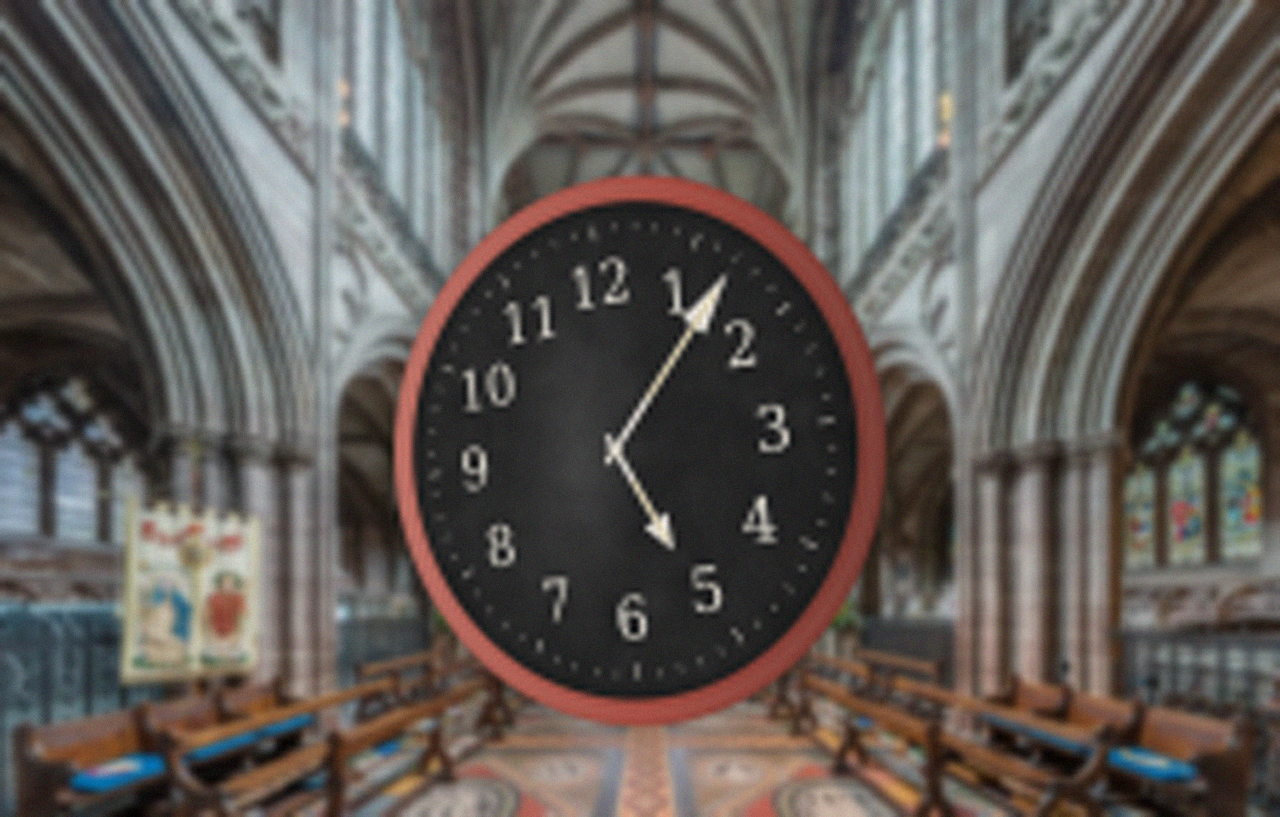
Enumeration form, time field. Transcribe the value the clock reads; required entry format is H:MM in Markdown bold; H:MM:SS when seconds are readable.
**5:07**
